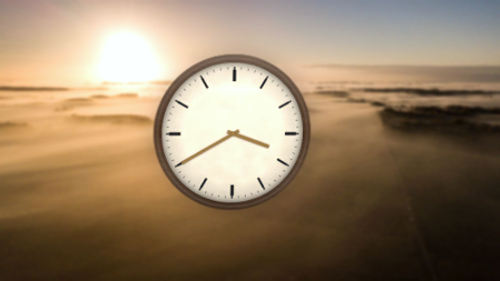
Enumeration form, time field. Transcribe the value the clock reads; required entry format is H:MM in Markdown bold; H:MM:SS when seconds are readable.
**3:40**
